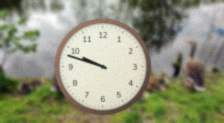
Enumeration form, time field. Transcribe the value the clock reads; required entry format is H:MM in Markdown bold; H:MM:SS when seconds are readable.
**9:48**
